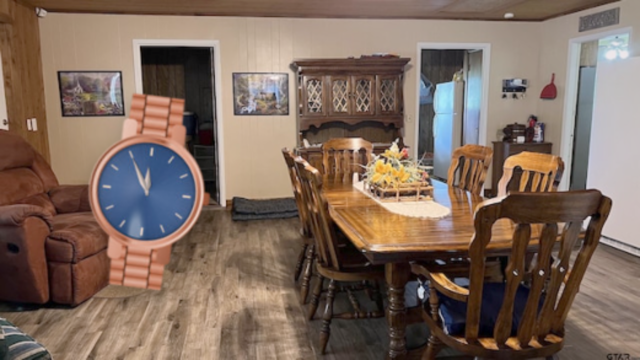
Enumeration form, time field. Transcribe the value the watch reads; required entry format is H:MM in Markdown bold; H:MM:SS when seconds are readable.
**11:55**
